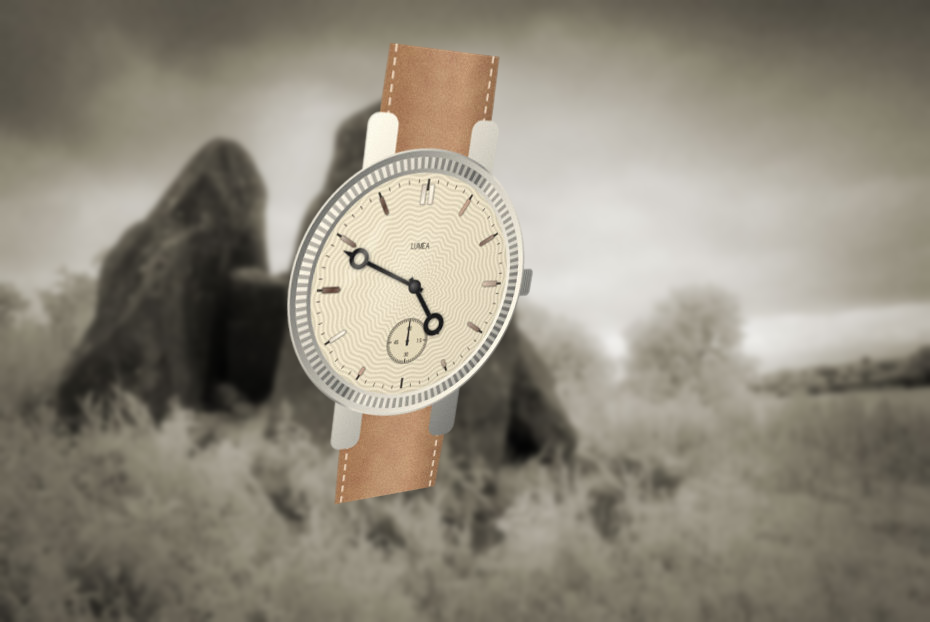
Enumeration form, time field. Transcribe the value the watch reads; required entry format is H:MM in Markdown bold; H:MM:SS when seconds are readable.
**4:49**
